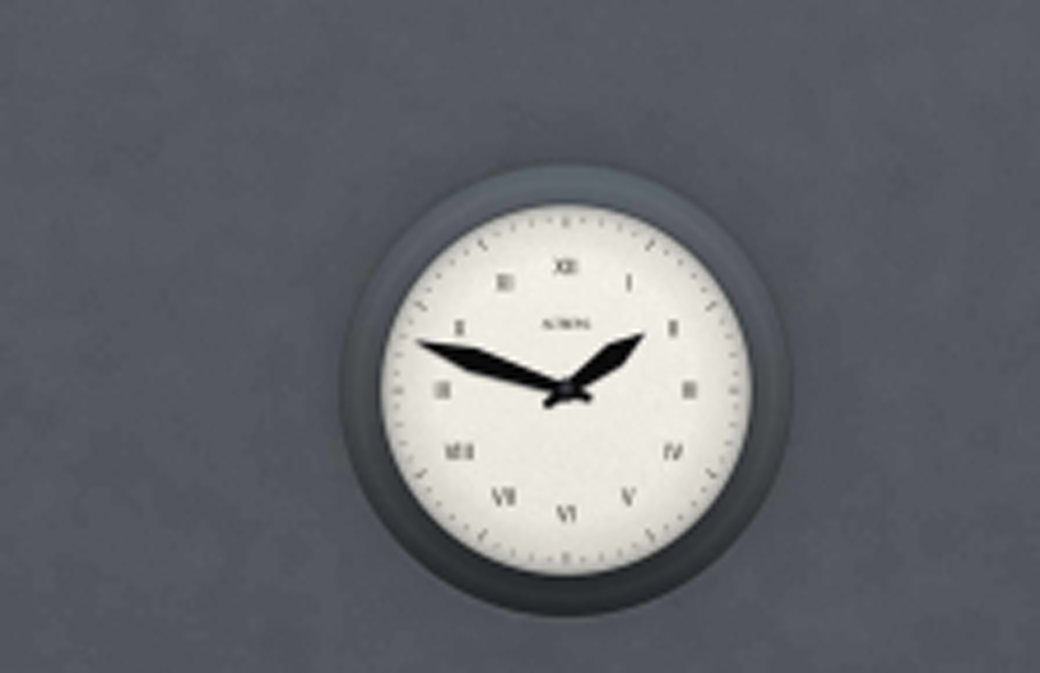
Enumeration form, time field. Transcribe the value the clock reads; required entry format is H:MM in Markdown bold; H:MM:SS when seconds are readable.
**1:48**
